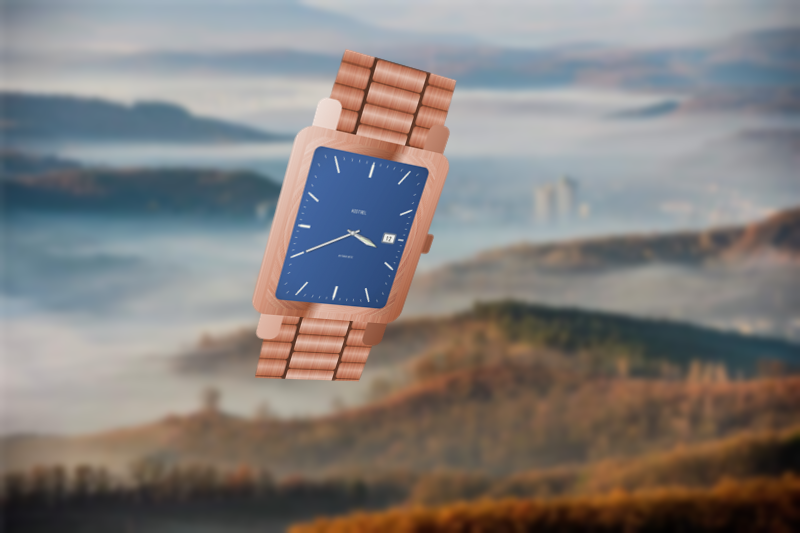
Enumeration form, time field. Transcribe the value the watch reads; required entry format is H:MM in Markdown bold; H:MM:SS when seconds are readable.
**3:40**
